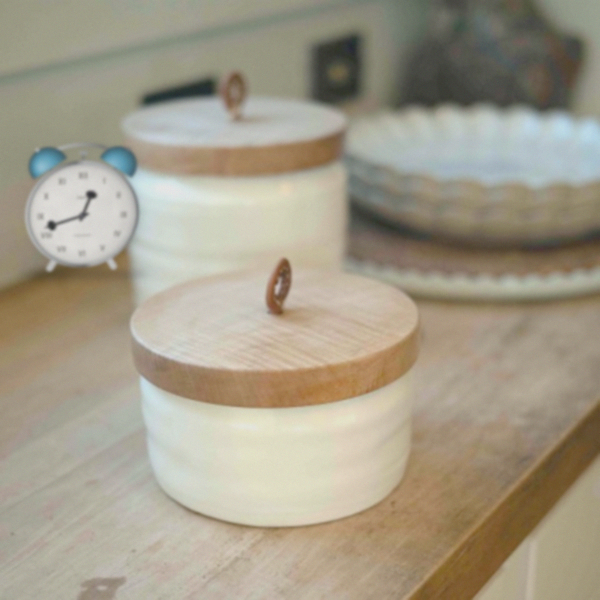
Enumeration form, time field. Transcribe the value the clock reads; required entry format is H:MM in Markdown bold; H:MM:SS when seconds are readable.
**12:42**
